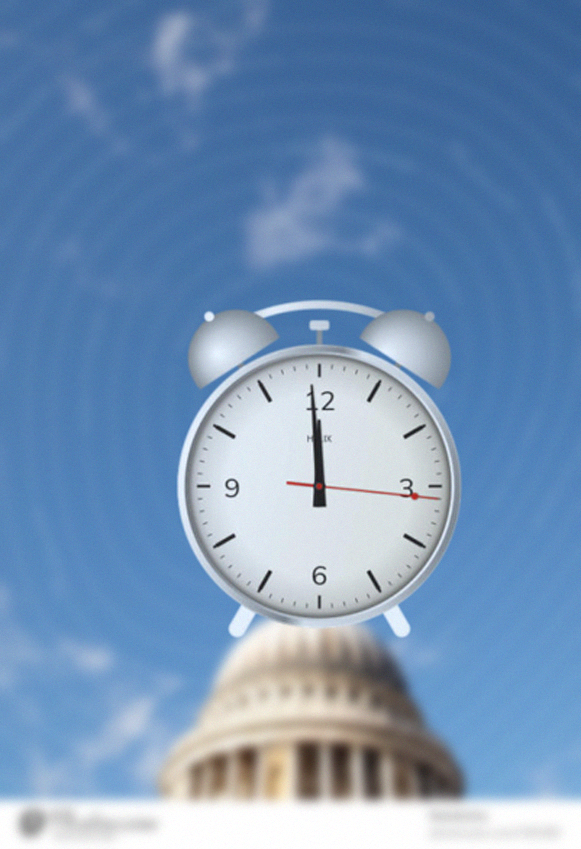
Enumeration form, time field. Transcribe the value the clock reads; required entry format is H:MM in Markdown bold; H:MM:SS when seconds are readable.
**11:59:16**
